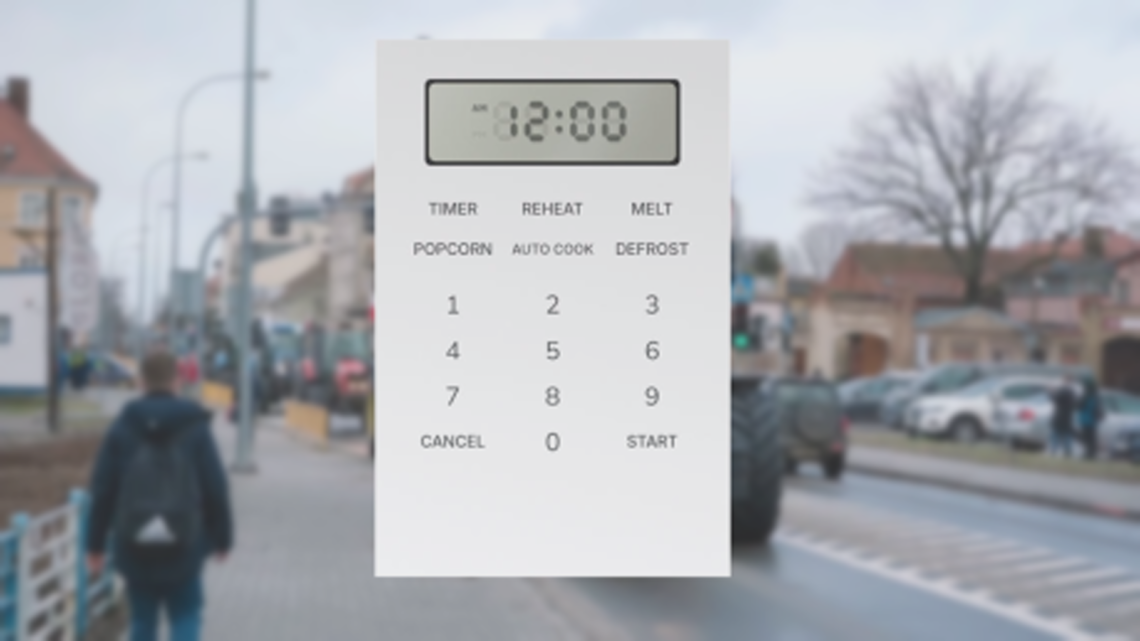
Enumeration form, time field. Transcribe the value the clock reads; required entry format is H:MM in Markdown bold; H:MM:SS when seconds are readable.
**12:00**
